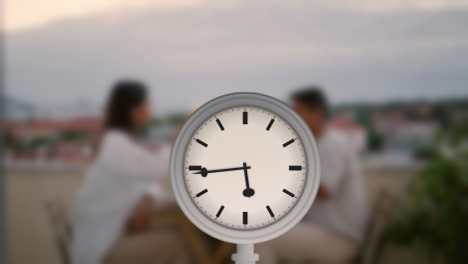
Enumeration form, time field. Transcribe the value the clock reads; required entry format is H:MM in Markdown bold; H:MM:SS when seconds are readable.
**5:44**
